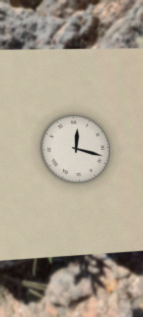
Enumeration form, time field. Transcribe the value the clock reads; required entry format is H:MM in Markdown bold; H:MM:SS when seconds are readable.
**12:18**
